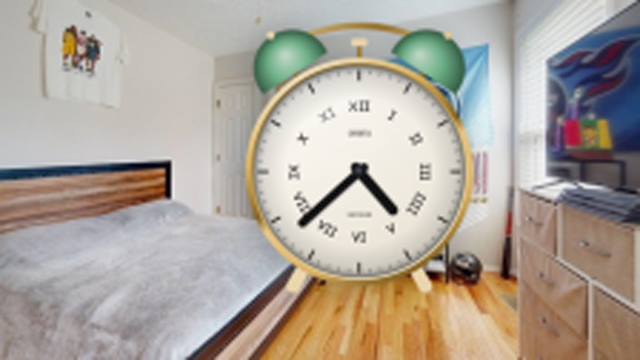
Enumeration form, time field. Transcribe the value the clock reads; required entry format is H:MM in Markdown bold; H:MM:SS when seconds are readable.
**4:38**
